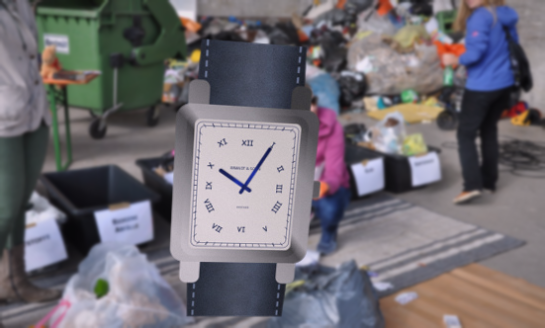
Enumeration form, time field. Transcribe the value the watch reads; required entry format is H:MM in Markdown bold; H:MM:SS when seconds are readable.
**10:05**
